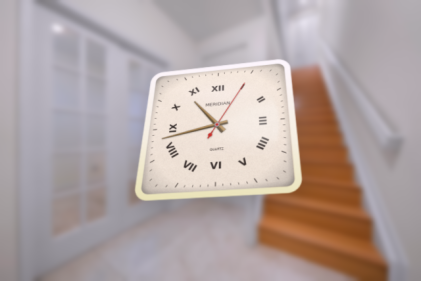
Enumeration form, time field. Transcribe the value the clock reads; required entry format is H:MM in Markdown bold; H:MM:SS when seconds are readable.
**10:43:05**
